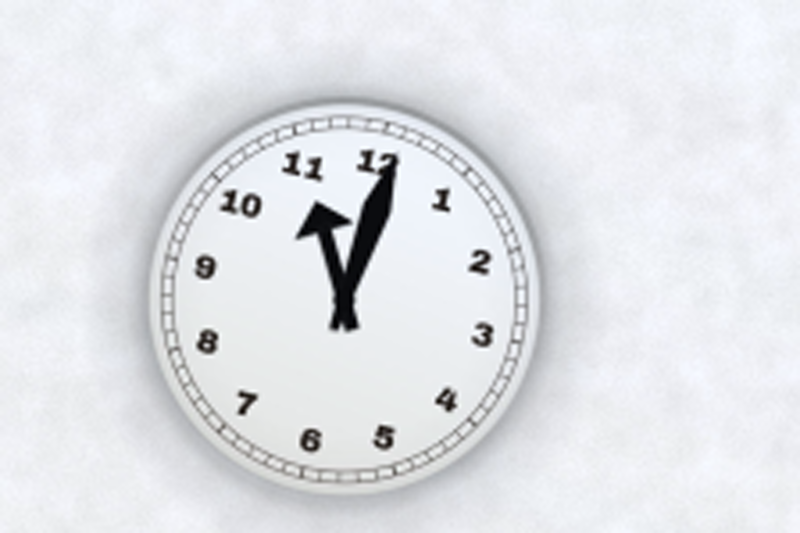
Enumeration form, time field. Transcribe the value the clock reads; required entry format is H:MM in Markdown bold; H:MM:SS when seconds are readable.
**11:01**
